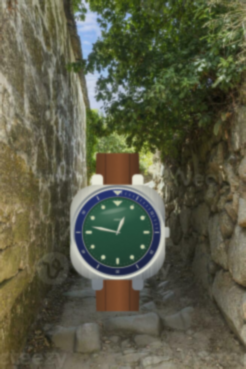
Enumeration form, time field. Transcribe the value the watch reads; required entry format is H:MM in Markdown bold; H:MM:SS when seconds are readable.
**12:47**
